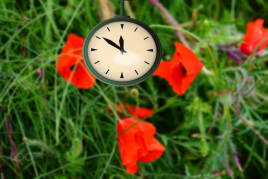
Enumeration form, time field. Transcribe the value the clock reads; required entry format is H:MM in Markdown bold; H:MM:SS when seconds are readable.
**11:51**
